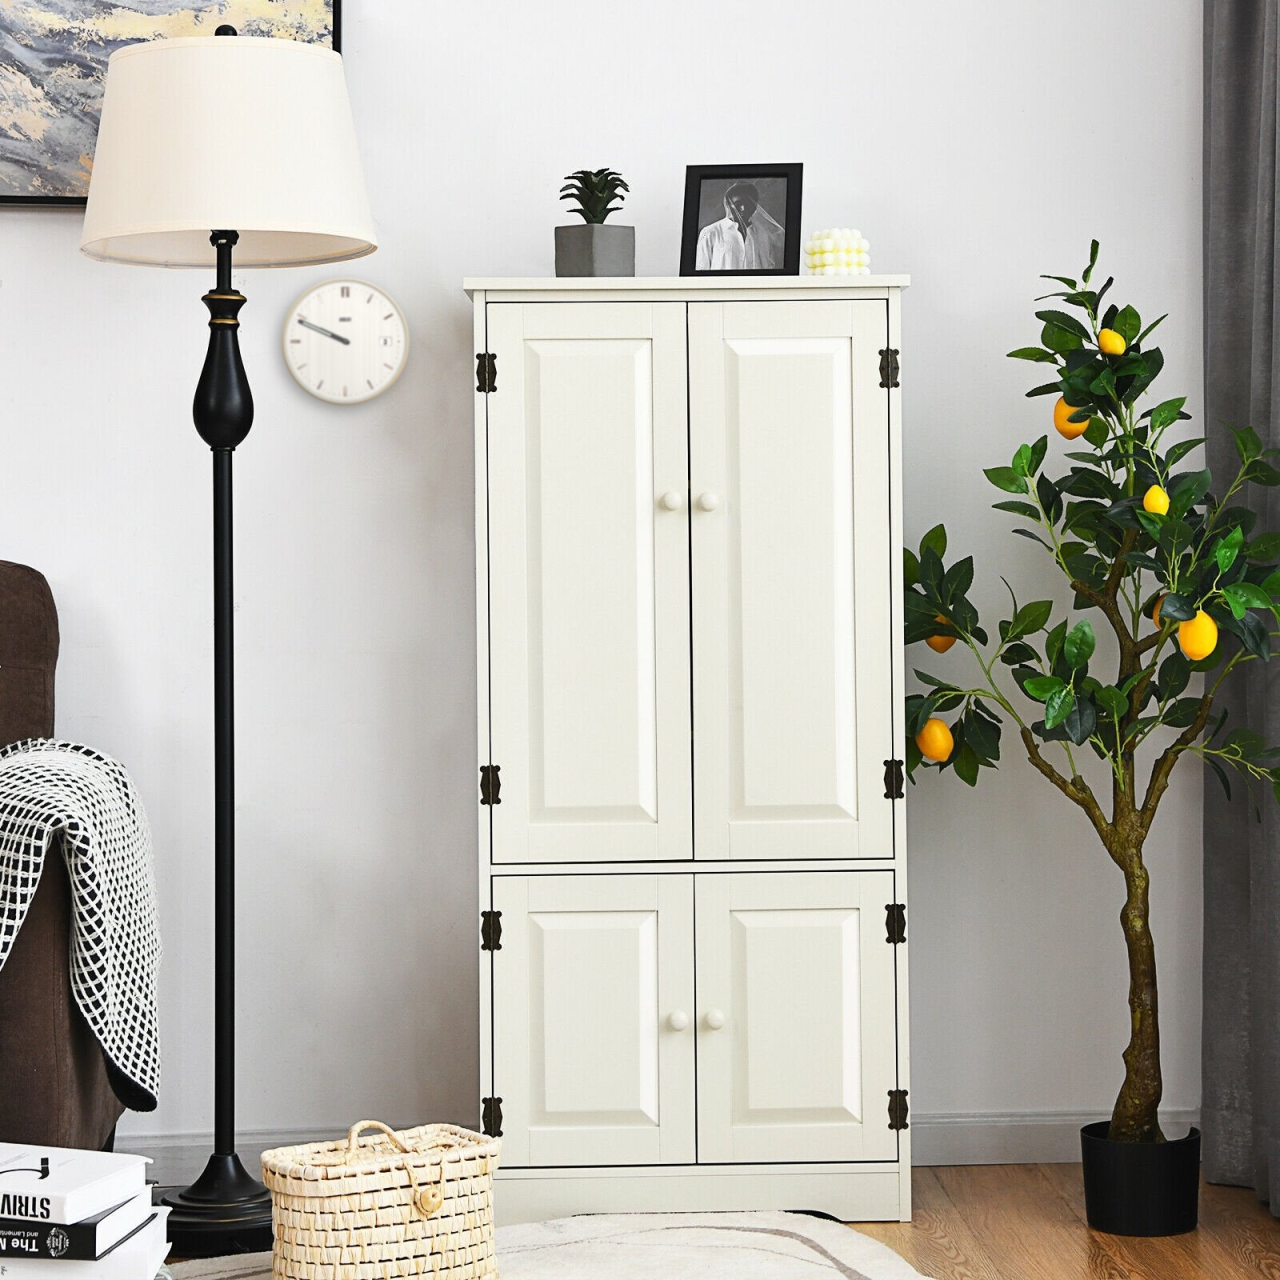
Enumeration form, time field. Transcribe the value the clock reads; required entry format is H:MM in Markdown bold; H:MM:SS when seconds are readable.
**9:49**
